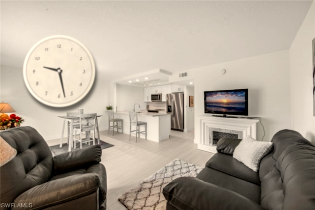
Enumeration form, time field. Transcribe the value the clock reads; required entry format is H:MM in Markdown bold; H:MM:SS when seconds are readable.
**9:28**
